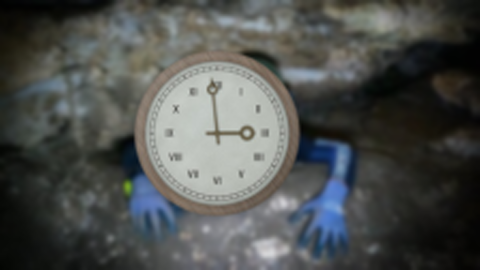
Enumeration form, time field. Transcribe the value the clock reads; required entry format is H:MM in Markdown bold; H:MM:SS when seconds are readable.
**2:59**
